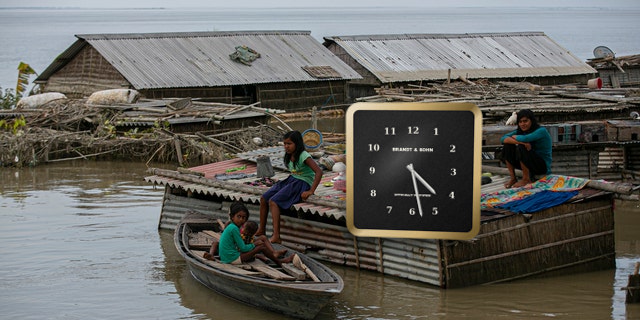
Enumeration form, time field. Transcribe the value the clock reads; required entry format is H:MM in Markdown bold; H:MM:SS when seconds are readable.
**4:28**
